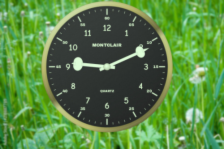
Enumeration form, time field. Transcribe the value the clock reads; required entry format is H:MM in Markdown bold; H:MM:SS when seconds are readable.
**9:11**
